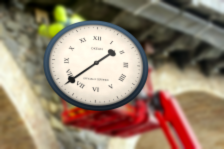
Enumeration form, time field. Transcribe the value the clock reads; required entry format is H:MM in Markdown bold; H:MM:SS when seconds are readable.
**1:38**
